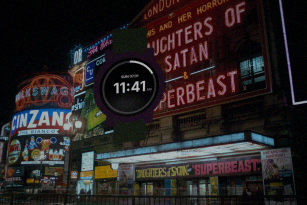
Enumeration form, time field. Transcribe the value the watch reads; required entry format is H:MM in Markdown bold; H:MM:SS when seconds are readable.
**11:41**
